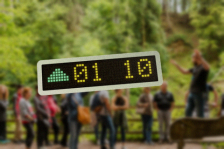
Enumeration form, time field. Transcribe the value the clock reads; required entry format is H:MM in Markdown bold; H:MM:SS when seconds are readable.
**1:10**
